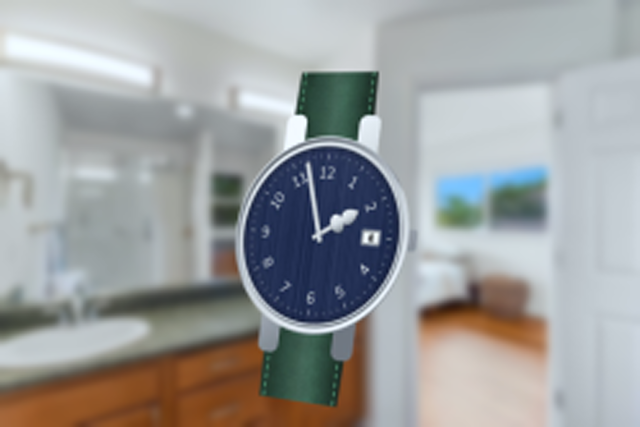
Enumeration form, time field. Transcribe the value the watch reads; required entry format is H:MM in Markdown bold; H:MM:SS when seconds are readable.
**1:57**
